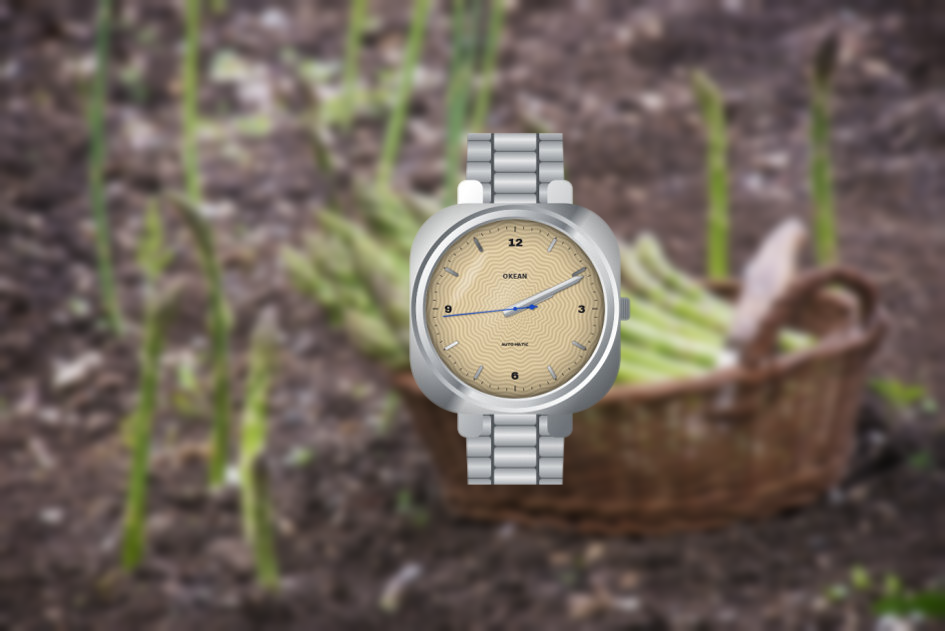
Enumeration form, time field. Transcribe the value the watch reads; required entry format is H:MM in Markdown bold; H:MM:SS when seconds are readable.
**2:10:44**
